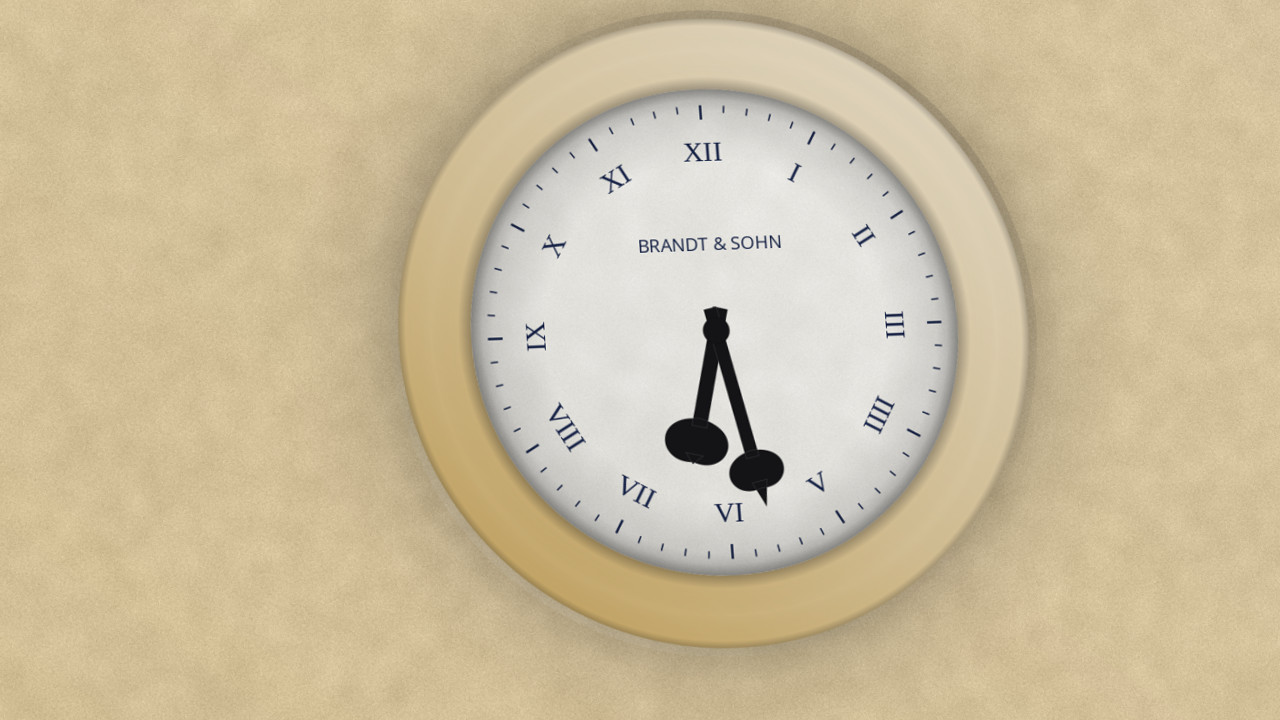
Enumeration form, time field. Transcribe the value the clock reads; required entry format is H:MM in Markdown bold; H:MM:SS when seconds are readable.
**6:28**
